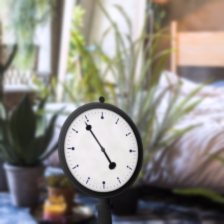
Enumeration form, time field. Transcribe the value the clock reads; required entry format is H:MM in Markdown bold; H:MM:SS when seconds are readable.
**4:54**
